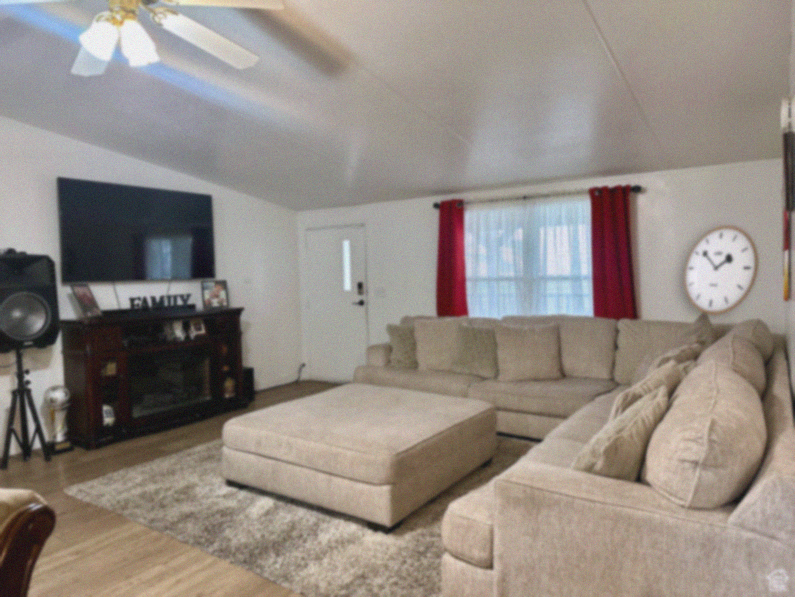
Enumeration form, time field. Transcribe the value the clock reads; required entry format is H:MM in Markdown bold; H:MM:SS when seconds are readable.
**1:52**
